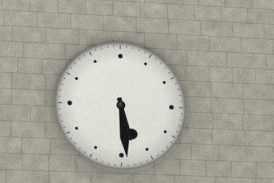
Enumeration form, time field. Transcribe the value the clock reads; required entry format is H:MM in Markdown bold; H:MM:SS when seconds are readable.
**5:29**
